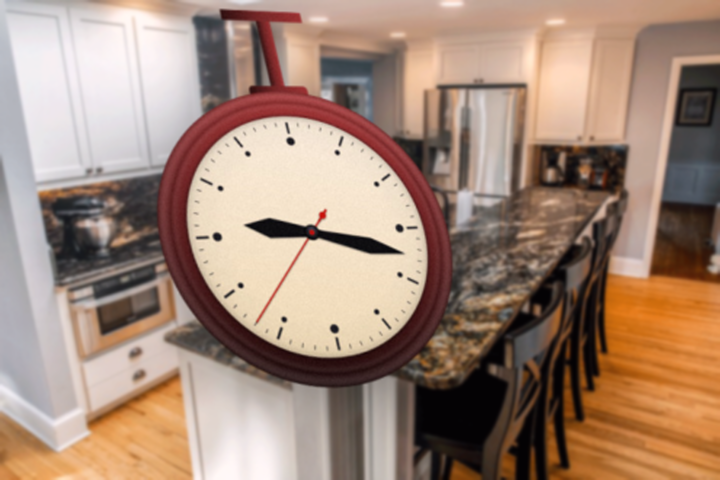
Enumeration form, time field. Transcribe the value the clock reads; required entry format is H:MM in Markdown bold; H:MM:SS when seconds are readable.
**9:17:37**
